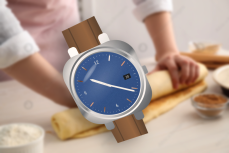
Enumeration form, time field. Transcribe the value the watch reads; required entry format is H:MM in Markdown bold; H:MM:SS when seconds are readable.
**10:21**
